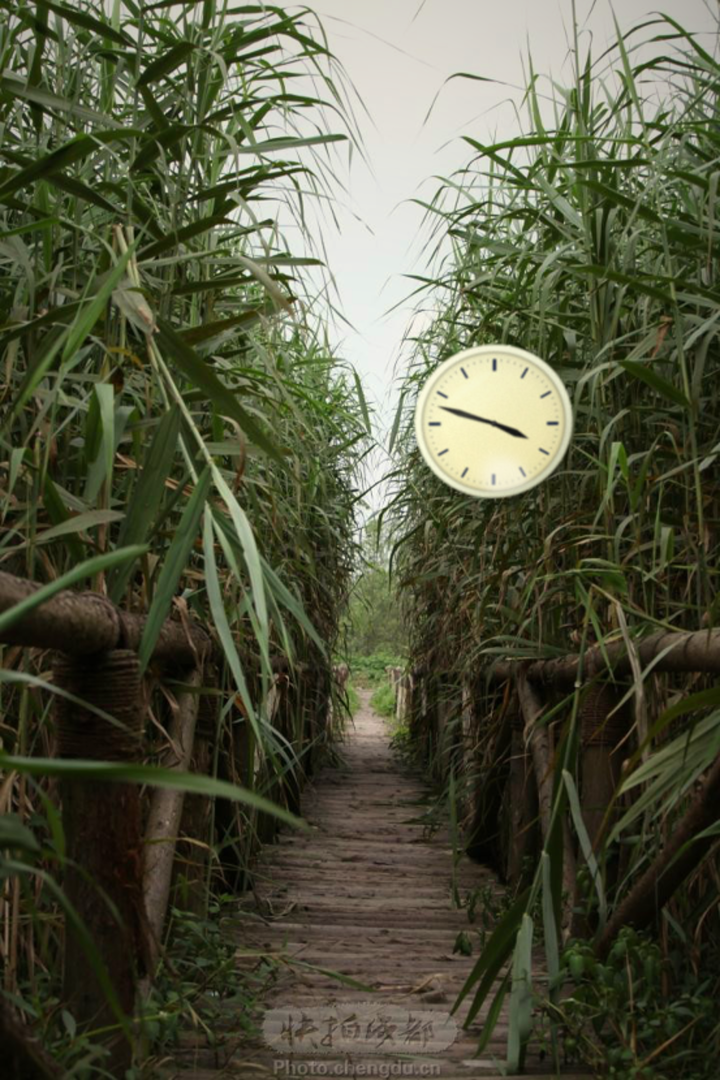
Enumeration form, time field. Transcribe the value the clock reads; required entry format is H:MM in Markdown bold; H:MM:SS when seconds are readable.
**3:48**
